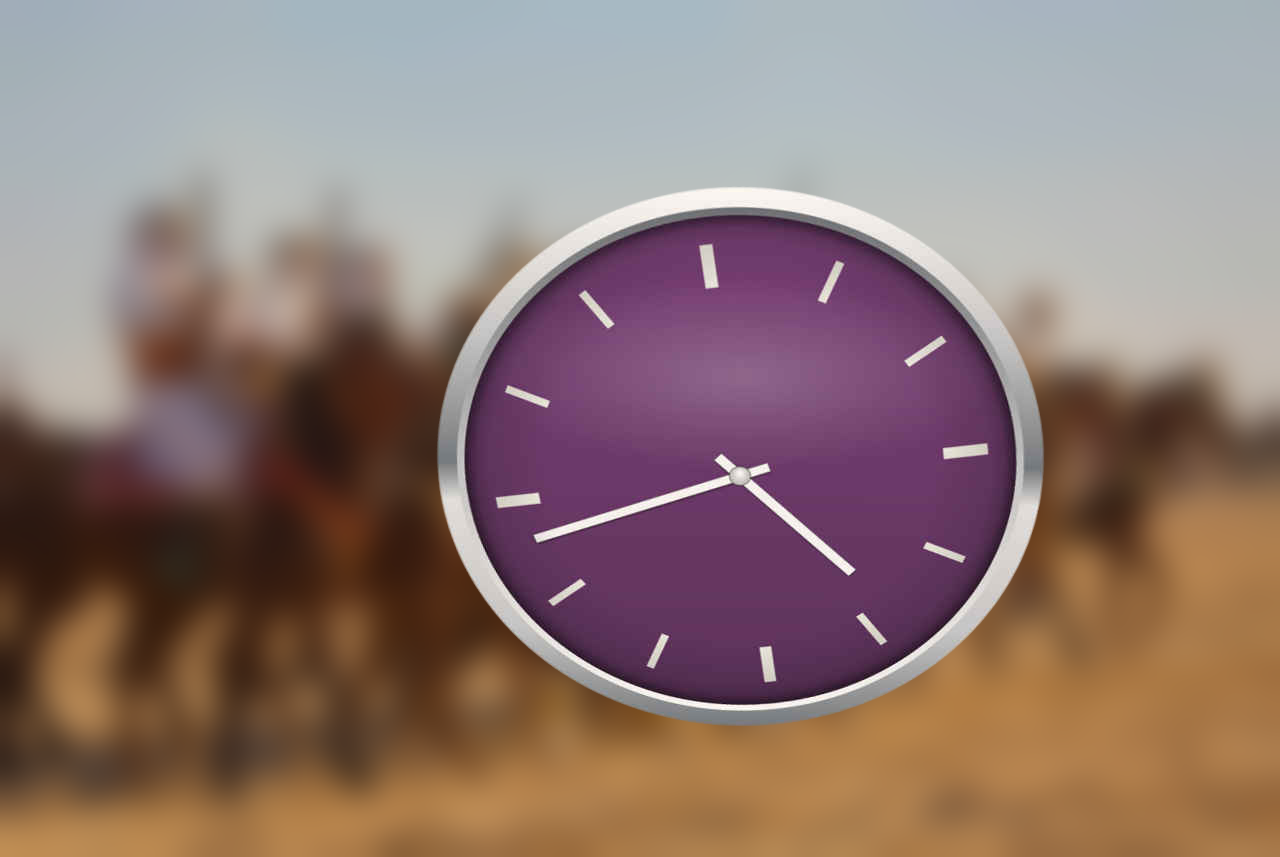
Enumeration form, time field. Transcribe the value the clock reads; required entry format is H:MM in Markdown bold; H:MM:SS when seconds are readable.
**4:43**
